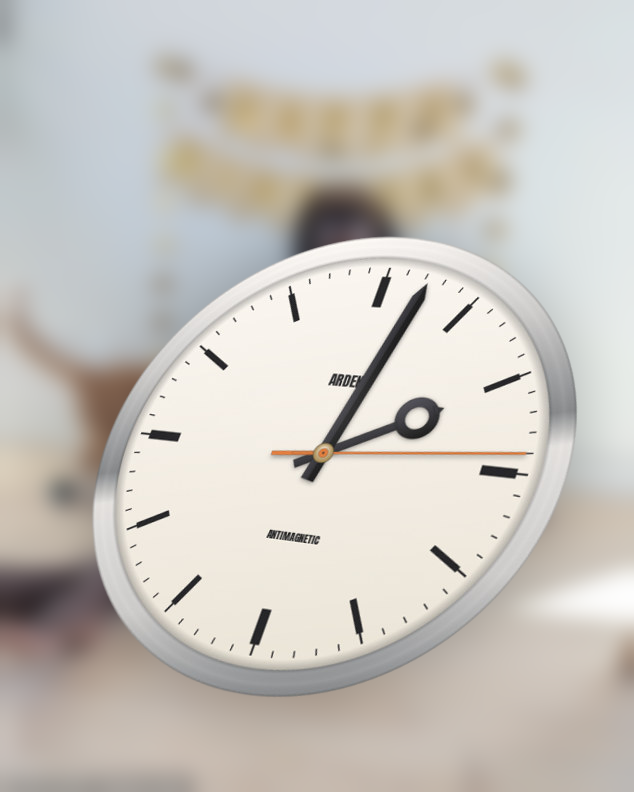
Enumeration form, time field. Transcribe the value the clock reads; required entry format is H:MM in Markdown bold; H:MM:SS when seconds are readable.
**2:02:14**
